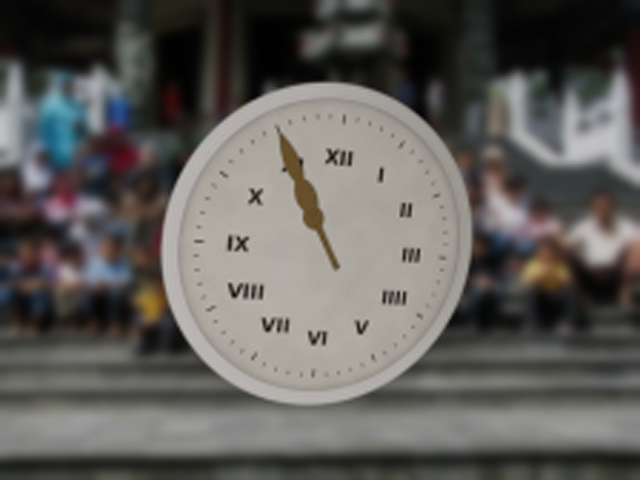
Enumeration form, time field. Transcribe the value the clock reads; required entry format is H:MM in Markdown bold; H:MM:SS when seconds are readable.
**10:55**
